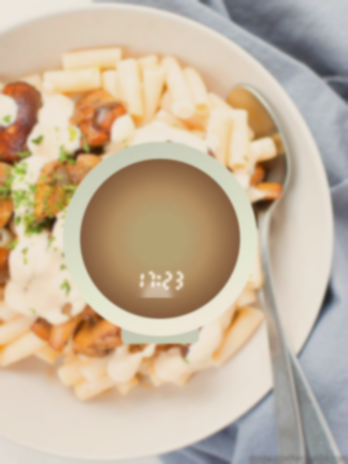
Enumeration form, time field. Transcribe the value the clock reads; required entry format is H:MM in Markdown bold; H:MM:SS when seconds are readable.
**17:23**
